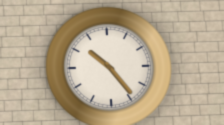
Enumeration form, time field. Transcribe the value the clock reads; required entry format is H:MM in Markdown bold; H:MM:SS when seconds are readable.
**10:24**
